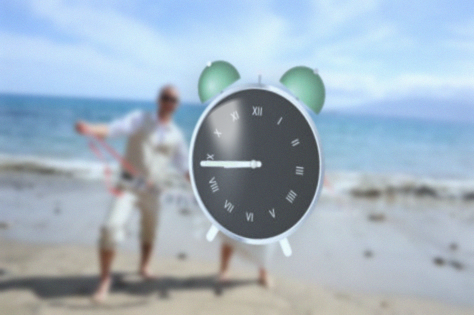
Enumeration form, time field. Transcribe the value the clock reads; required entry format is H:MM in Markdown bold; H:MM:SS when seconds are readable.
**8:44**
